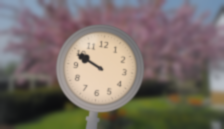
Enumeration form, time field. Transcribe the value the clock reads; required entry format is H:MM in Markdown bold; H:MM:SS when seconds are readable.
**9:49**
